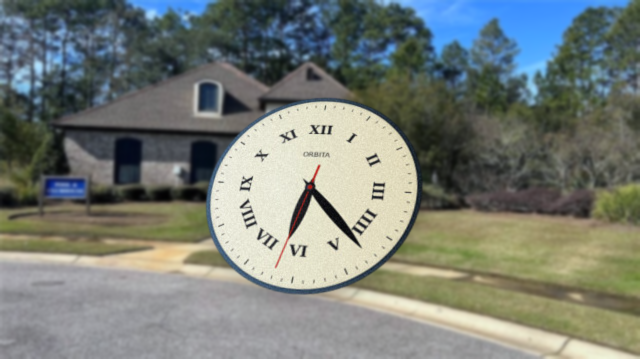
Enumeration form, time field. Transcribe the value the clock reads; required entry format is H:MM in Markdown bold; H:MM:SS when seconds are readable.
**6:22:32**
